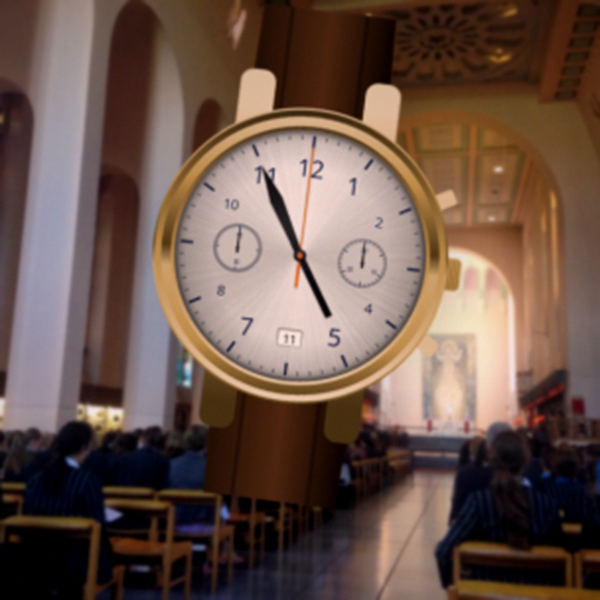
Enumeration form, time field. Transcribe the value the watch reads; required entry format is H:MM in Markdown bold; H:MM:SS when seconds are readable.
**4:55**
